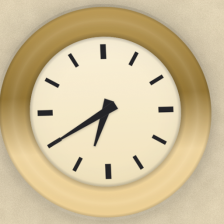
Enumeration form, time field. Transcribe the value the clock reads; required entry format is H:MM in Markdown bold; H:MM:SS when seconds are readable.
**6:40**
